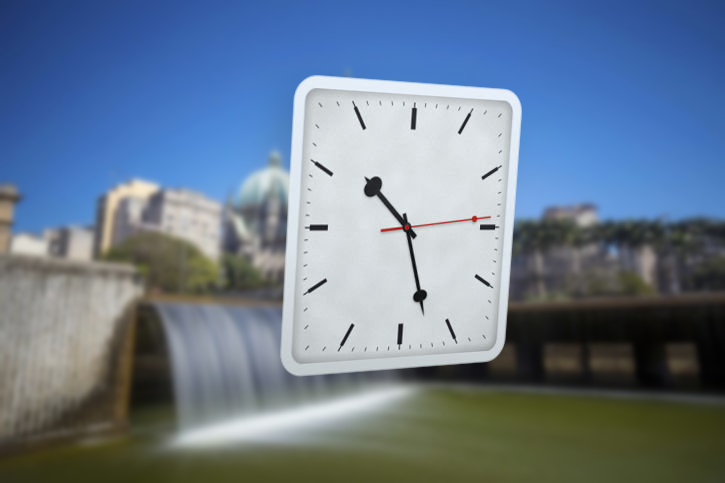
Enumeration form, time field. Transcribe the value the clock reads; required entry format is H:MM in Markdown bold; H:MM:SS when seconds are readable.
**10:27:14**
